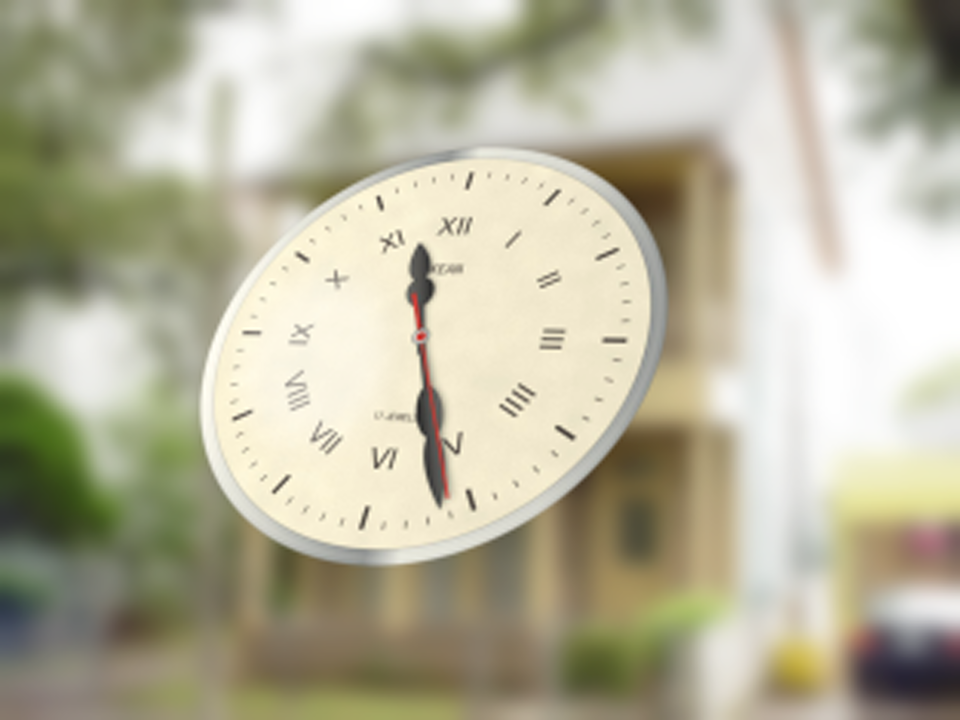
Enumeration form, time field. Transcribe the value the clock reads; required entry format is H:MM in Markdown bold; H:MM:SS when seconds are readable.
**11:26:26**
